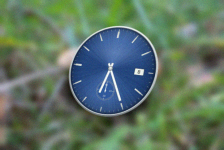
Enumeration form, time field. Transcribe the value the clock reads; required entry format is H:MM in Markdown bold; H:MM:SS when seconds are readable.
**6:25**
